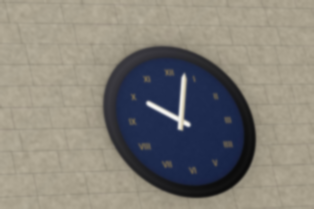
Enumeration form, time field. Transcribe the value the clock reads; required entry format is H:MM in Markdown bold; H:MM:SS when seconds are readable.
**10:03**
